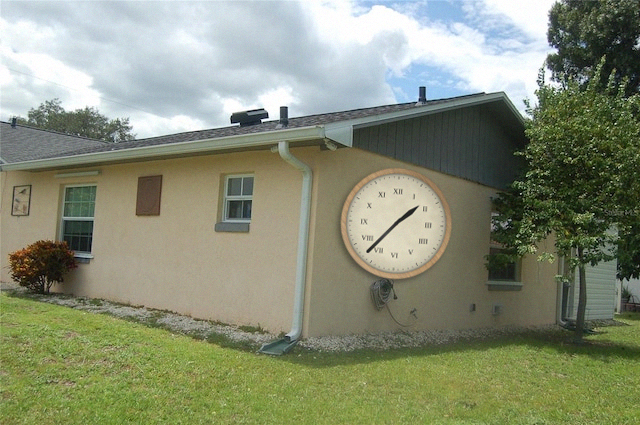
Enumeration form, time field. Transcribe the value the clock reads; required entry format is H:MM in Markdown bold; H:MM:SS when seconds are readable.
**1:37**
